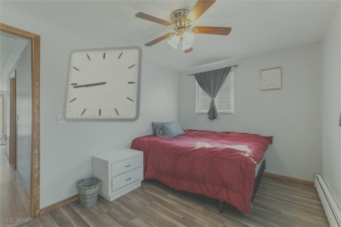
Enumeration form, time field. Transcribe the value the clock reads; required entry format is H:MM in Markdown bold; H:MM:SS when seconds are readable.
**8:44**
